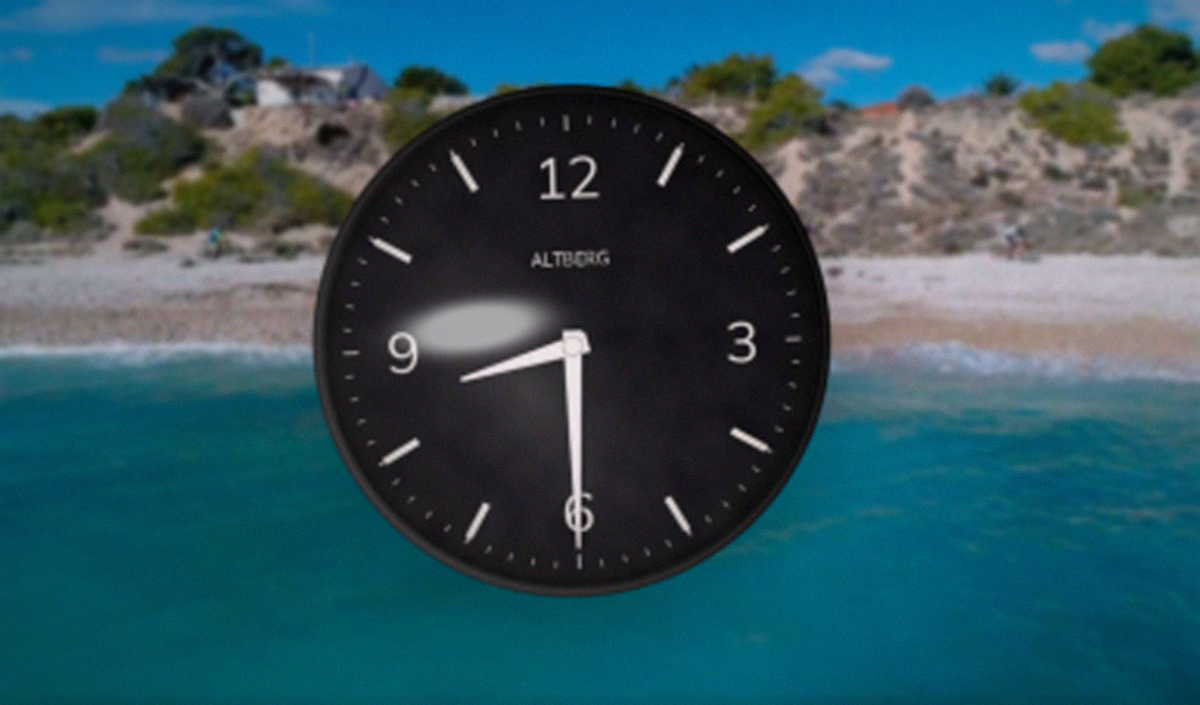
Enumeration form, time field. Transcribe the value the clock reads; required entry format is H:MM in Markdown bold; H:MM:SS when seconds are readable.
**8:30**
